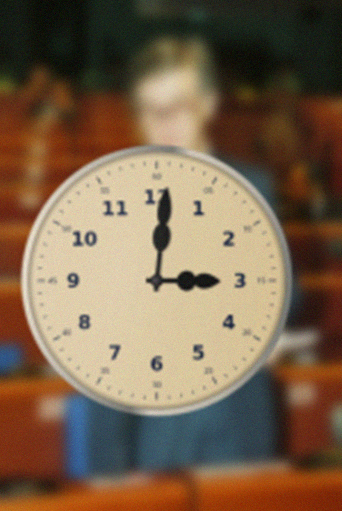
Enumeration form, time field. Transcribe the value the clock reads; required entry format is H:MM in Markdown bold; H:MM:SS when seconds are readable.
**3:01**
